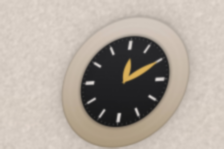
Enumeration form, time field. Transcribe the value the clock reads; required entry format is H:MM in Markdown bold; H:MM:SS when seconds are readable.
**12:10**
